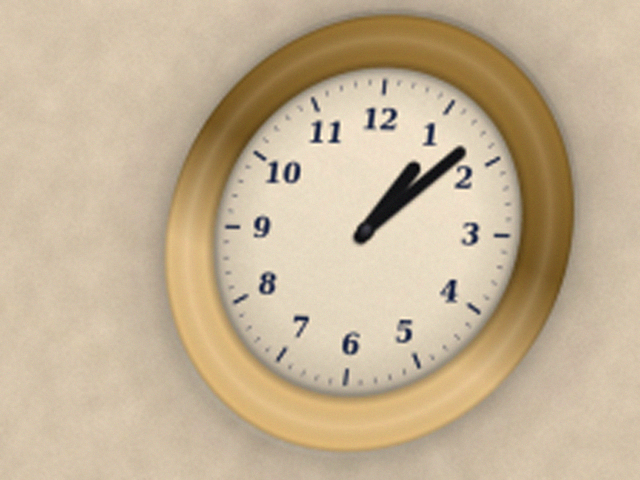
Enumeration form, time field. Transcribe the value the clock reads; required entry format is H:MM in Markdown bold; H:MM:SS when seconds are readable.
**1:08**
